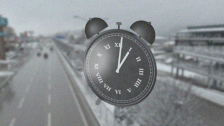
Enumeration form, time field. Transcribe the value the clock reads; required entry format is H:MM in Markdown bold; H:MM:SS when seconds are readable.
**1:01**
